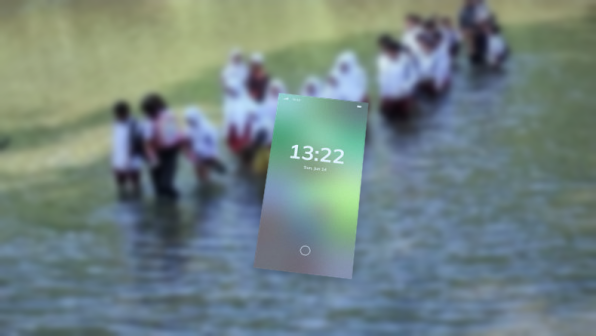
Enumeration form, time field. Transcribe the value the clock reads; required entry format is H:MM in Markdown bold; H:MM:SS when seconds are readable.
**13:22**
